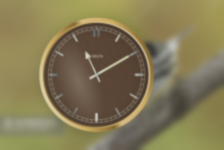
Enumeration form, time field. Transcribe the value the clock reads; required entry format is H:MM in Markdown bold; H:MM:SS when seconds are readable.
**11:10**
